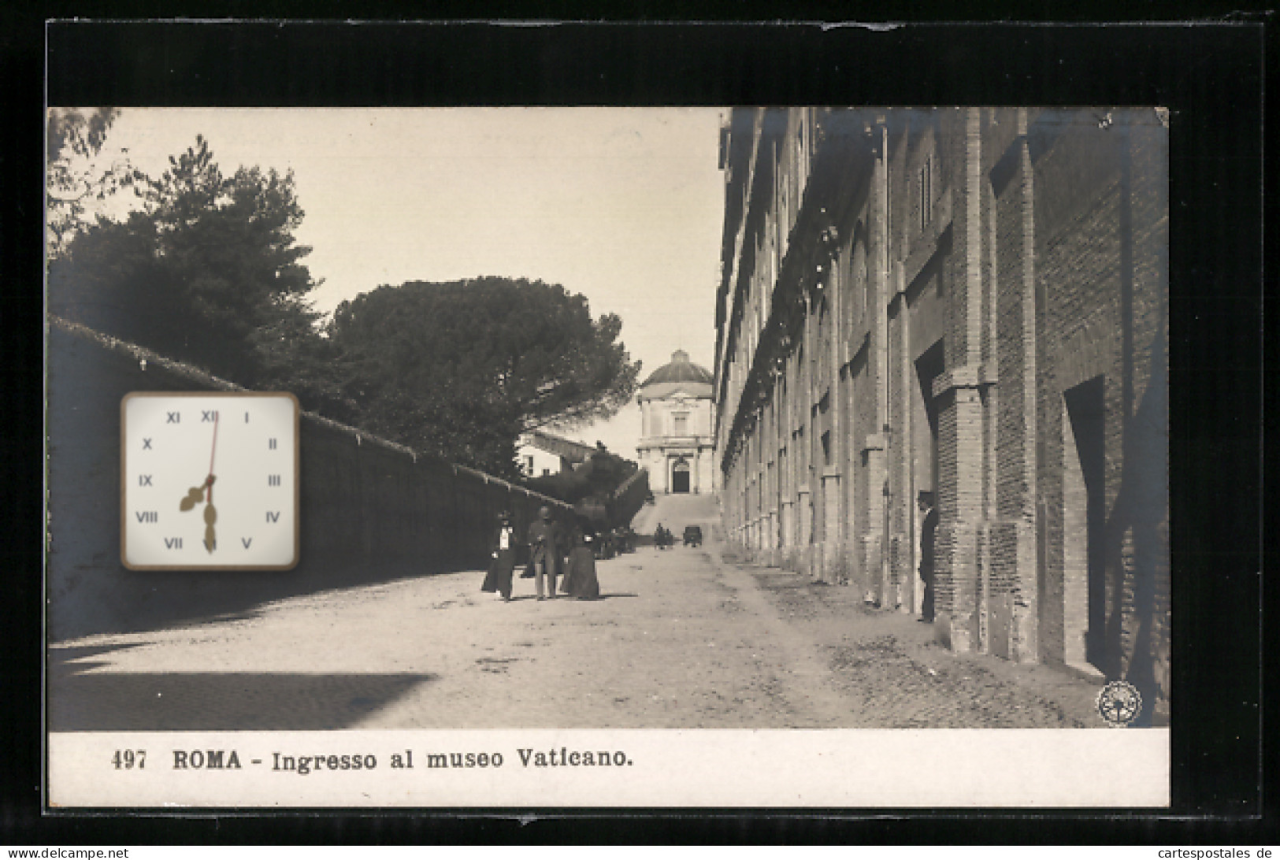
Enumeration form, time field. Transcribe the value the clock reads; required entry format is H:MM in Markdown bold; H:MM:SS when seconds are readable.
**7:30:01**
